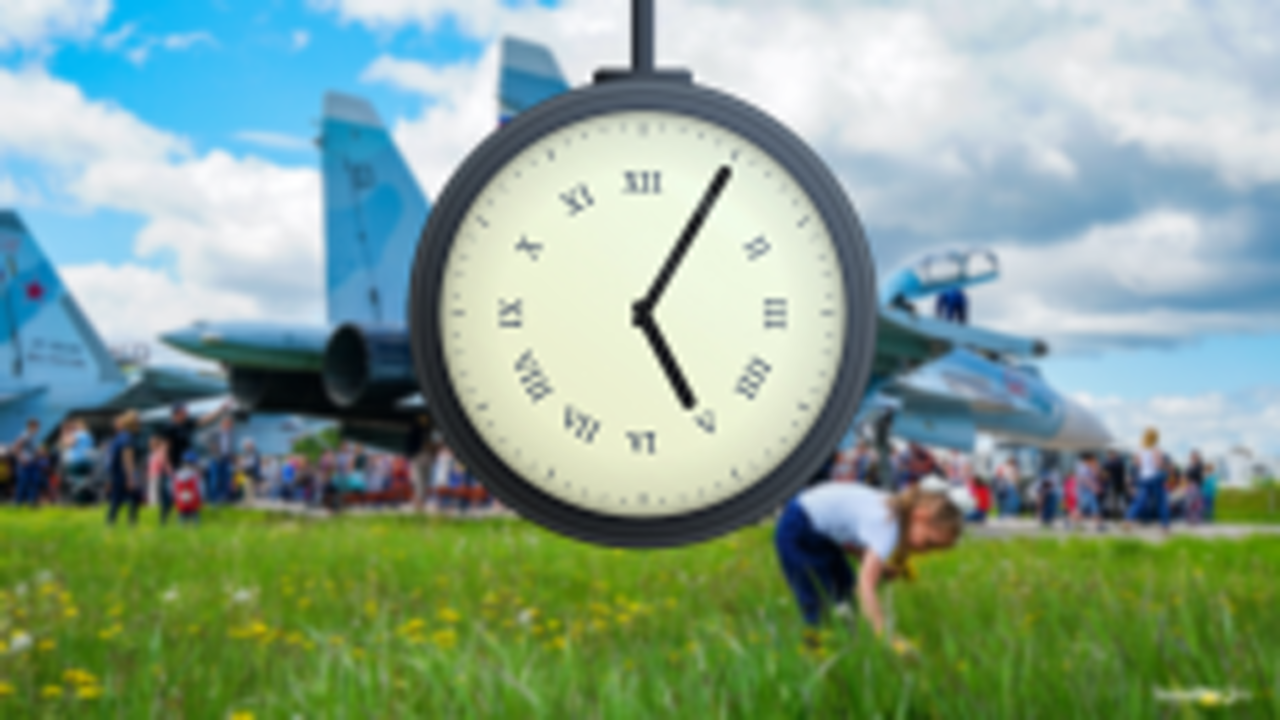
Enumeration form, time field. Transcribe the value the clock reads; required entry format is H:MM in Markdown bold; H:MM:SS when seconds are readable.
**5:05**
